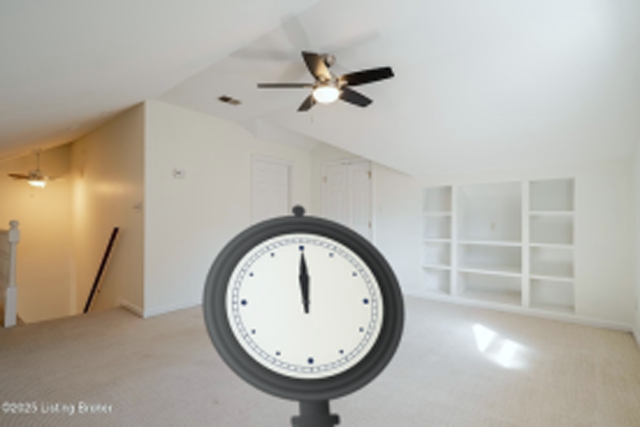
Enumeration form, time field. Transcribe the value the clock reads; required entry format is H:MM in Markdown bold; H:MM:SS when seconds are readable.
**12:00**
